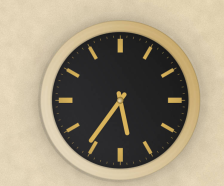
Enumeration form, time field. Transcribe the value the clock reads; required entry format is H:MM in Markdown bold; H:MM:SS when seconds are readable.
**5:36**
